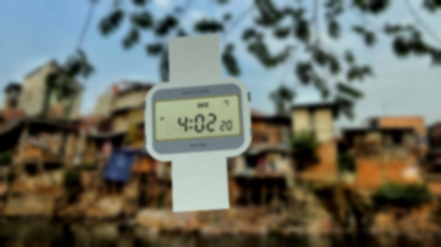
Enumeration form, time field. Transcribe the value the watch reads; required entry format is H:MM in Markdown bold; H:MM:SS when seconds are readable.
**4:02**
